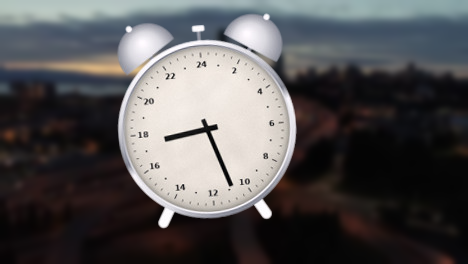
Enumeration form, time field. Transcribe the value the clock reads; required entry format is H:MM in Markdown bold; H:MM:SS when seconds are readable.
**17:27**
